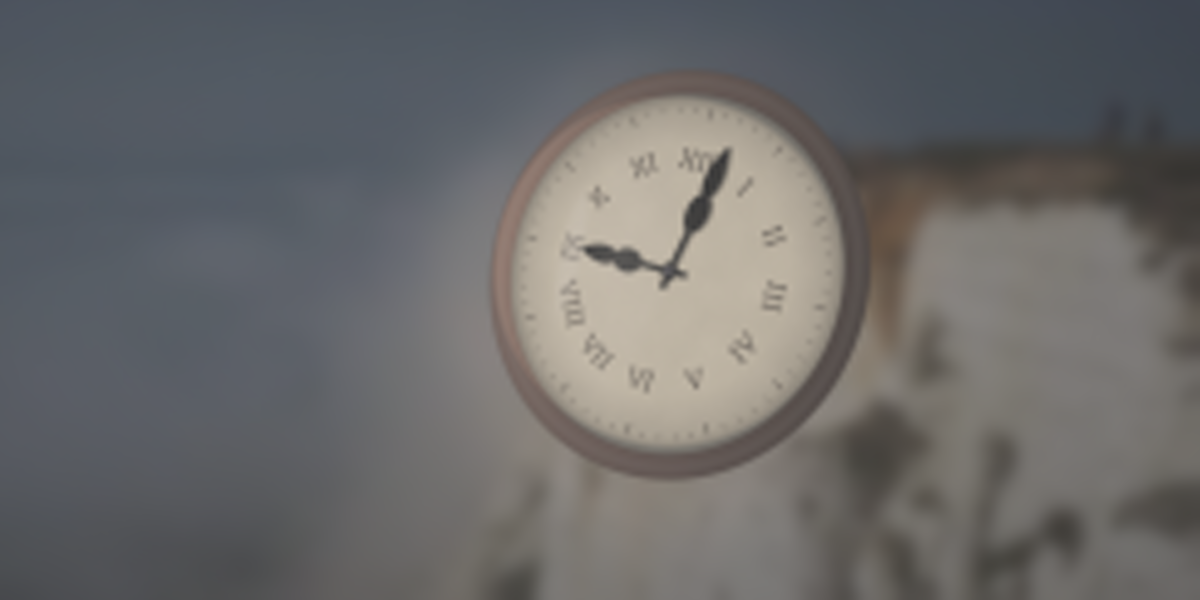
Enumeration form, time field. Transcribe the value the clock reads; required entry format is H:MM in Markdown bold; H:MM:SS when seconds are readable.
**9:02**
